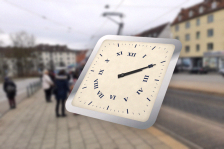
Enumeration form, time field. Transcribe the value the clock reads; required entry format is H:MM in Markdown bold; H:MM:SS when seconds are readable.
**2:10**
